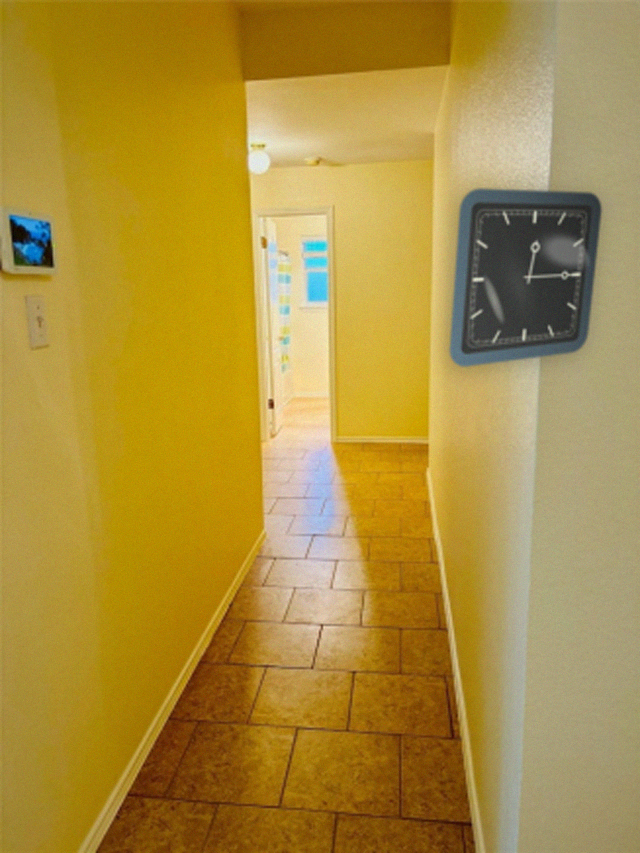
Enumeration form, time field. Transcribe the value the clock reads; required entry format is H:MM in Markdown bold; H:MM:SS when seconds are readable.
**12:15**
